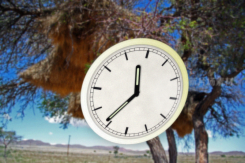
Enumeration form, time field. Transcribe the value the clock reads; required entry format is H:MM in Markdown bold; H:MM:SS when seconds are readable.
**11:36**
